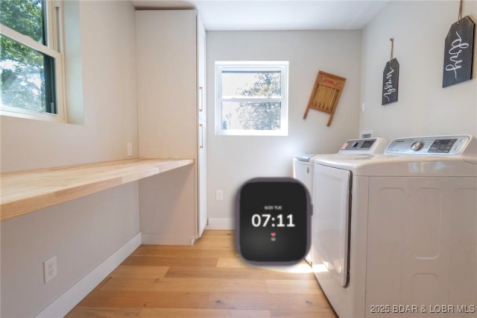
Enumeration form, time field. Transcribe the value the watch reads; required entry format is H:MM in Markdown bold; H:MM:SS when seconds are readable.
**7:11**
